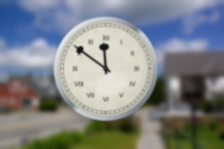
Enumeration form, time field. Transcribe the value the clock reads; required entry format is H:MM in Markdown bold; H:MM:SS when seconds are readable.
**11:51**
